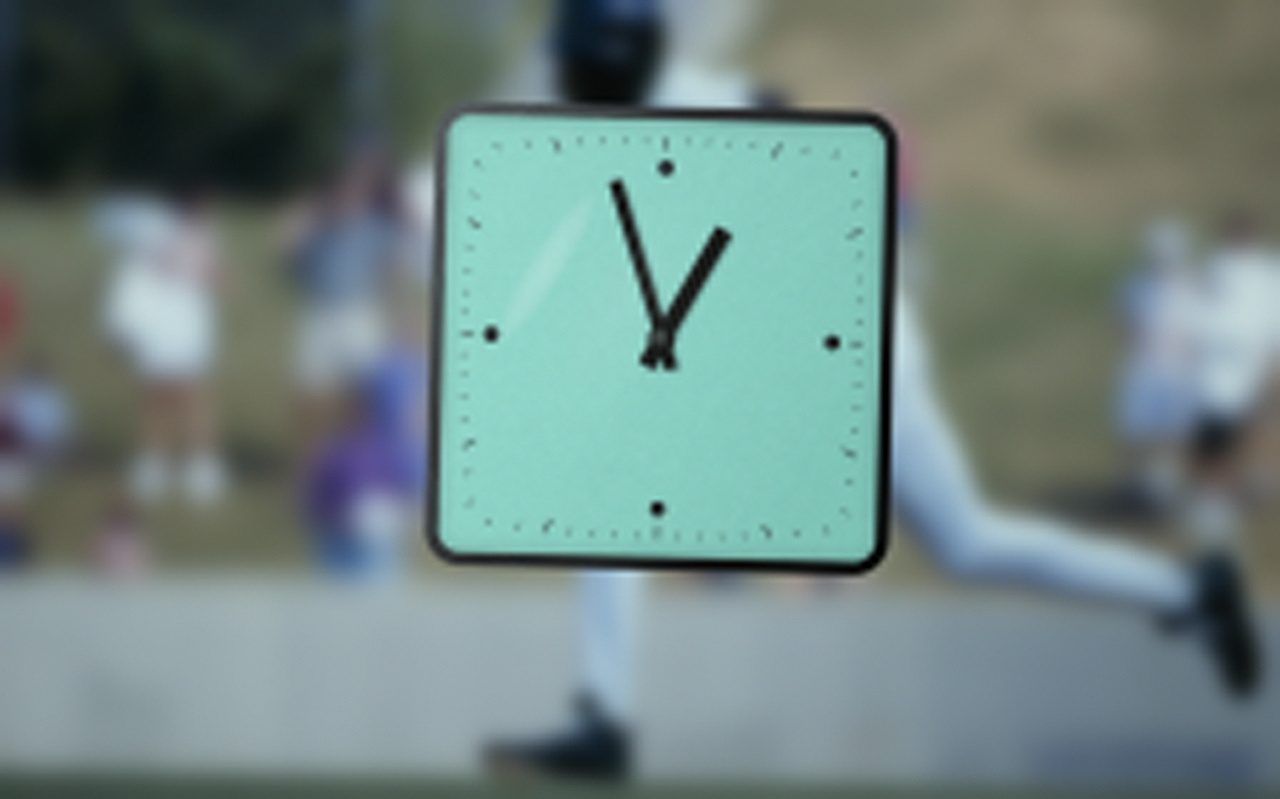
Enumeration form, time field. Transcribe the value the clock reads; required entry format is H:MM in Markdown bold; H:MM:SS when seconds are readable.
**12:57**
